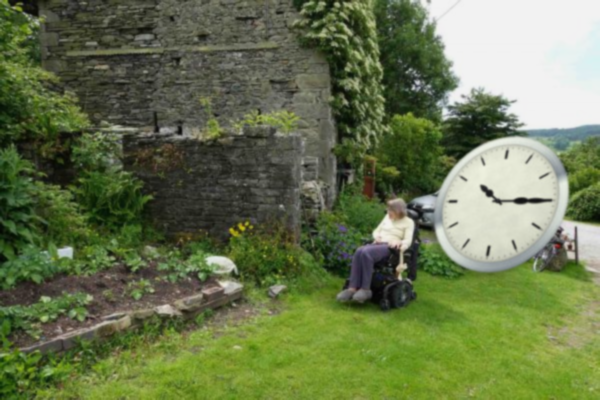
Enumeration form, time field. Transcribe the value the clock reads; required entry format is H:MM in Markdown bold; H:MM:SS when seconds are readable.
**10:15**
